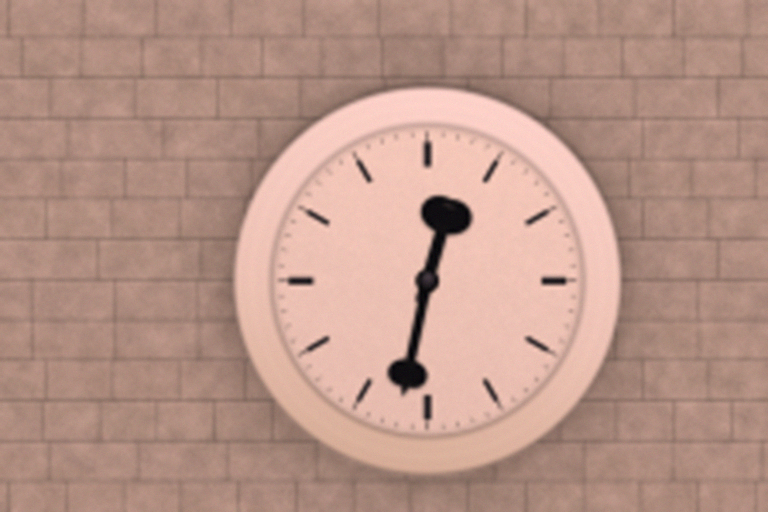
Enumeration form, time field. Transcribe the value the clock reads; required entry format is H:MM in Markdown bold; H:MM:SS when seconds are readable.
**12:32**
